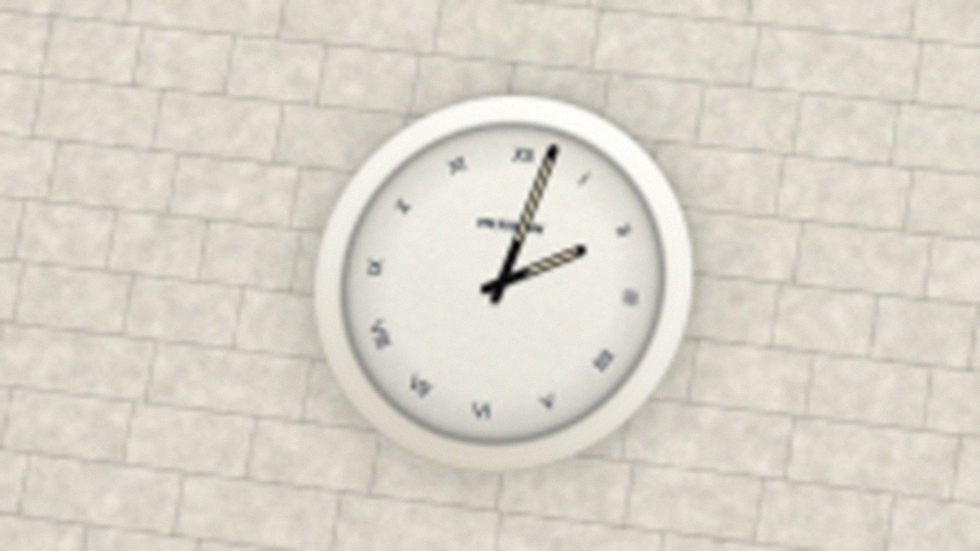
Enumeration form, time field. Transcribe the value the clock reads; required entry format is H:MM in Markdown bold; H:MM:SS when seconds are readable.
**2:02**
